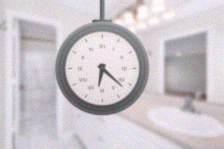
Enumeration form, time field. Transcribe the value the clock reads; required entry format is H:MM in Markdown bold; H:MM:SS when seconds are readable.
**6:22**
